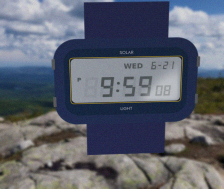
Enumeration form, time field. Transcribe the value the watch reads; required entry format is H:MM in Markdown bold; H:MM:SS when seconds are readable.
**9:59:08**
